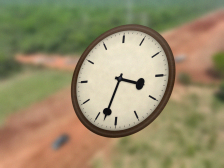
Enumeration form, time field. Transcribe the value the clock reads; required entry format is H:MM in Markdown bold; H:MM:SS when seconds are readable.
**3:33**
